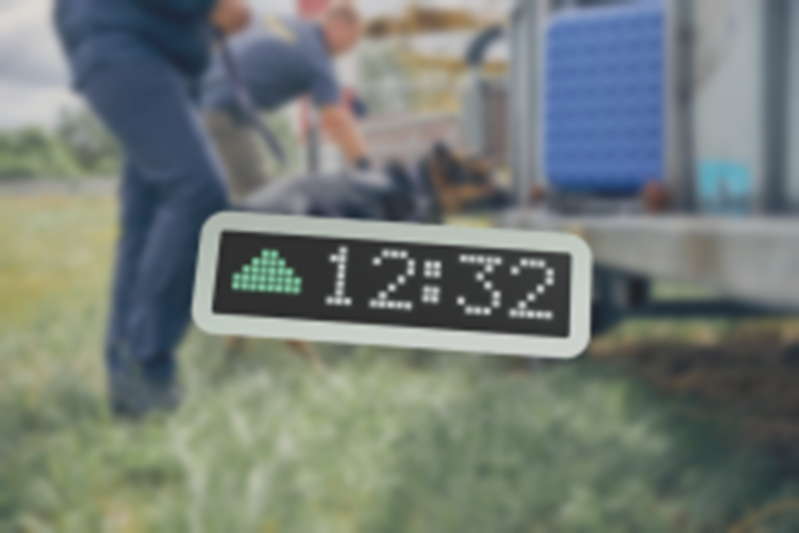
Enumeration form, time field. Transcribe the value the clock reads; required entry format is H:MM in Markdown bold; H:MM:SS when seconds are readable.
**12:32**
